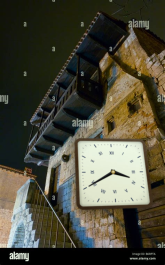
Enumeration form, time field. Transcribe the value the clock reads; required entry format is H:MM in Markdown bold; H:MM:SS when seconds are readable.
**3:40**
